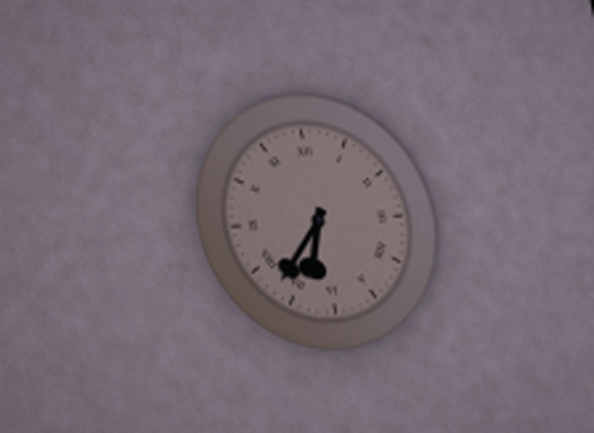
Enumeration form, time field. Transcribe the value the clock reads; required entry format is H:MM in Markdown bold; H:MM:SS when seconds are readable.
**6:37**
